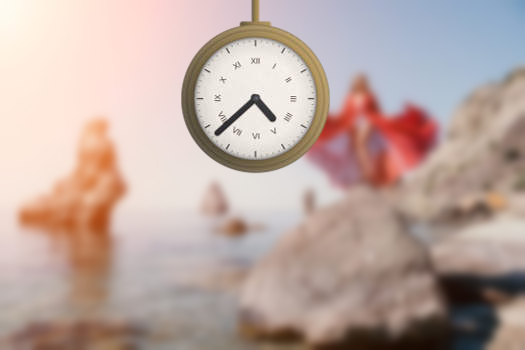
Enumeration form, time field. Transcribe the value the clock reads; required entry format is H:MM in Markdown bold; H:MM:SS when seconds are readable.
**4:38**
